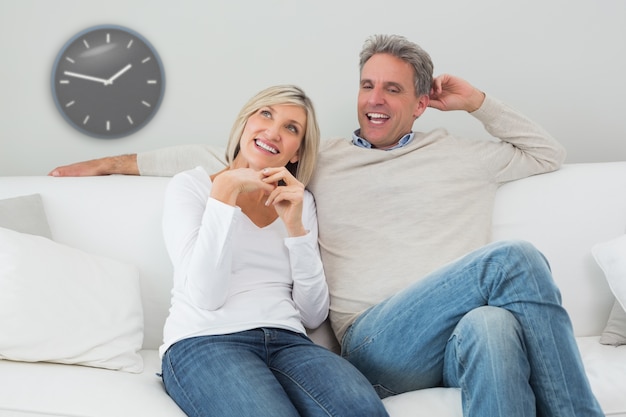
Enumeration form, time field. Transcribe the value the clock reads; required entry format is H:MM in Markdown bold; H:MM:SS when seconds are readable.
**1:47**
